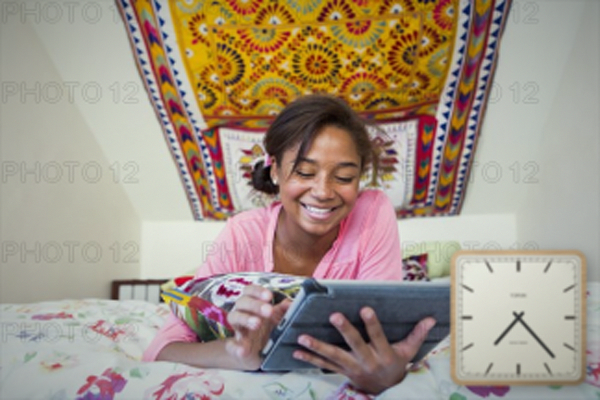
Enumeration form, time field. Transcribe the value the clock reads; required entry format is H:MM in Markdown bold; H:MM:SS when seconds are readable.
**7:23**
